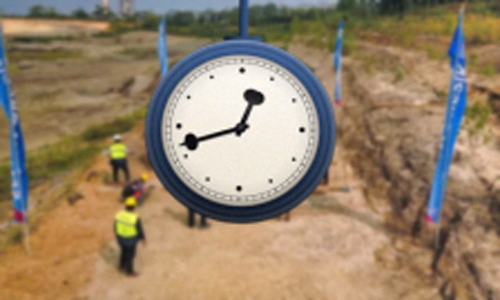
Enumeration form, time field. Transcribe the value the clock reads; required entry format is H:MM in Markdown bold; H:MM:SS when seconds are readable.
**12:42**
